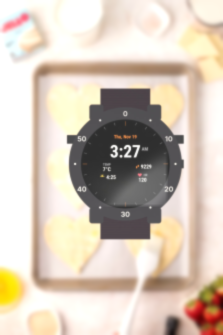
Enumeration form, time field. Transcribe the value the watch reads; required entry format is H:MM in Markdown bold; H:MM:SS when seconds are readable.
**3:27**
